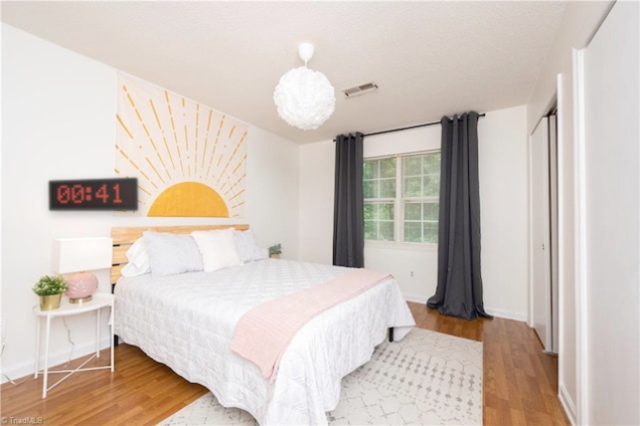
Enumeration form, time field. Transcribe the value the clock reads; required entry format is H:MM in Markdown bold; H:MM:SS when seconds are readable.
**0:41**
